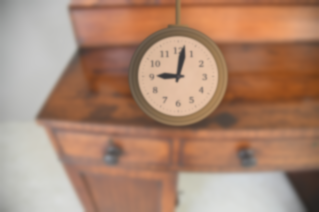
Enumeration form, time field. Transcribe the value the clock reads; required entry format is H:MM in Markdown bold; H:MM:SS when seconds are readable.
**9:02**
